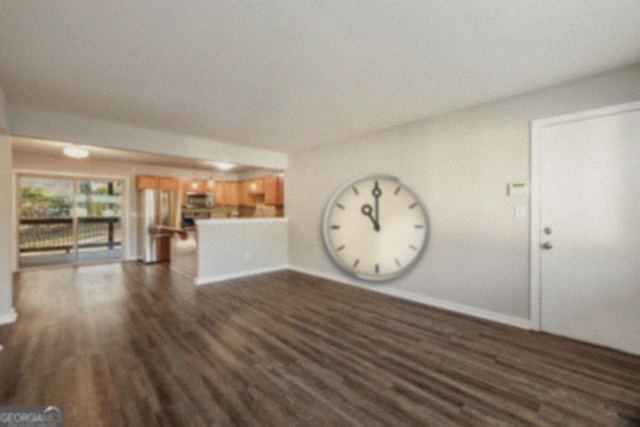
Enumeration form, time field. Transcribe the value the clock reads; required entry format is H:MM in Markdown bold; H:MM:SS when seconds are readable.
**11:00**
